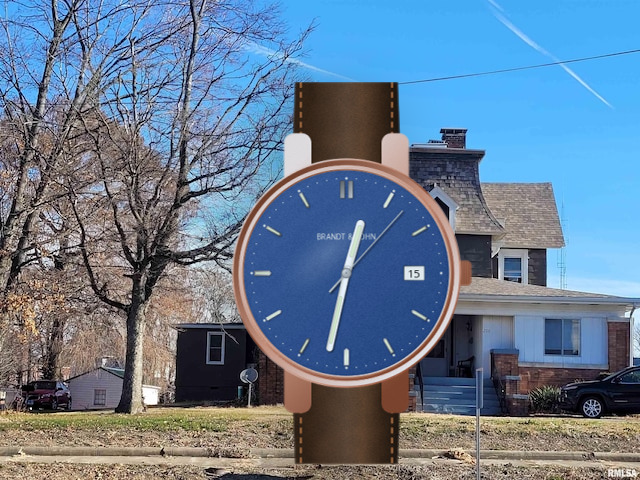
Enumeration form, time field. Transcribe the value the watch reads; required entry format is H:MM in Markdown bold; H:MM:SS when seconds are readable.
**12:32:07**
